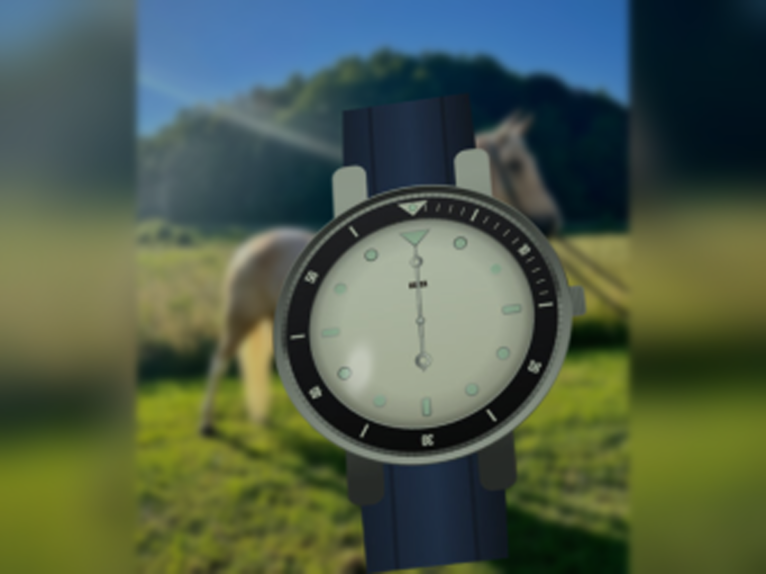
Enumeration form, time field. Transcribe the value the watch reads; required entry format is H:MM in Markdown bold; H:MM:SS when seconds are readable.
**6:00**
